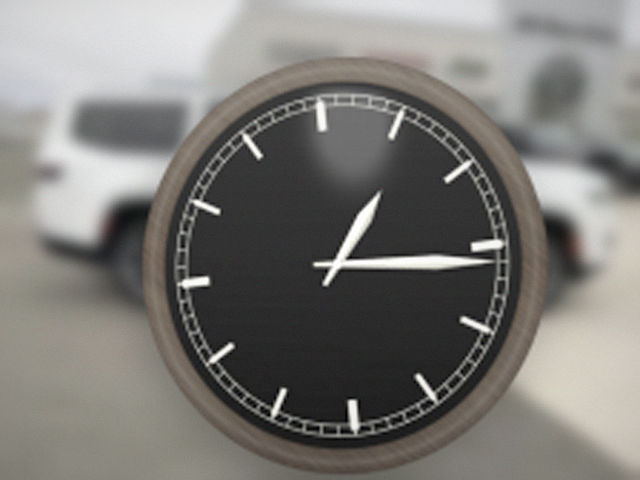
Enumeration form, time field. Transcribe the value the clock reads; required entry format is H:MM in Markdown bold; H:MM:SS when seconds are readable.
**1:16**
